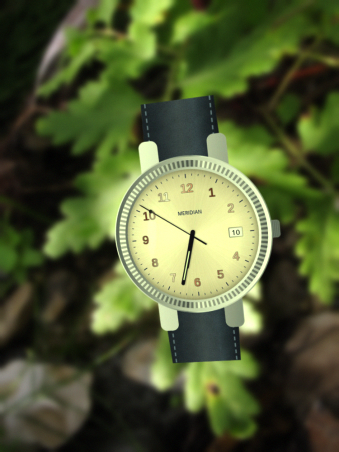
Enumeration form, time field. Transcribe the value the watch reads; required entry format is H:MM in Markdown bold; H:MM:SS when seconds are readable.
**6:32:51**
